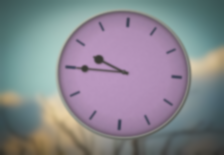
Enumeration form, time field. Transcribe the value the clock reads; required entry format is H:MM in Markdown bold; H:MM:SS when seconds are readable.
**9:45**
